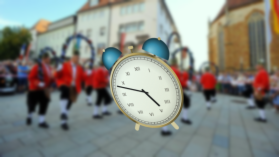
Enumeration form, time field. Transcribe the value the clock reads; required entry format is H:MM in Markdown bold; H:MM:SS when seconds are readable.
**4:48**
